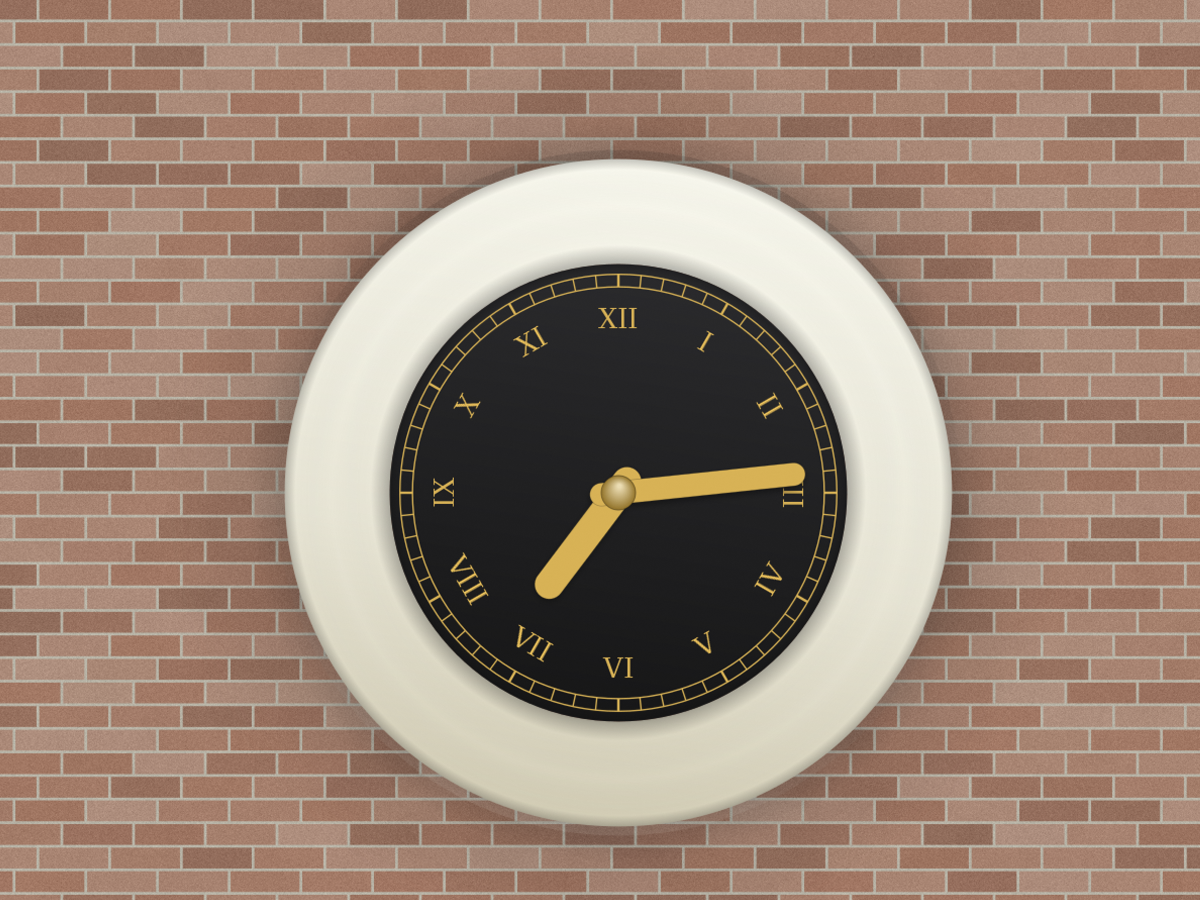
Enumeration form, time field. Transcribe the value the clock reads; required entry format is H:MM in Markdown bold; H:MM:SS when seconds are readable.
**7:14**
